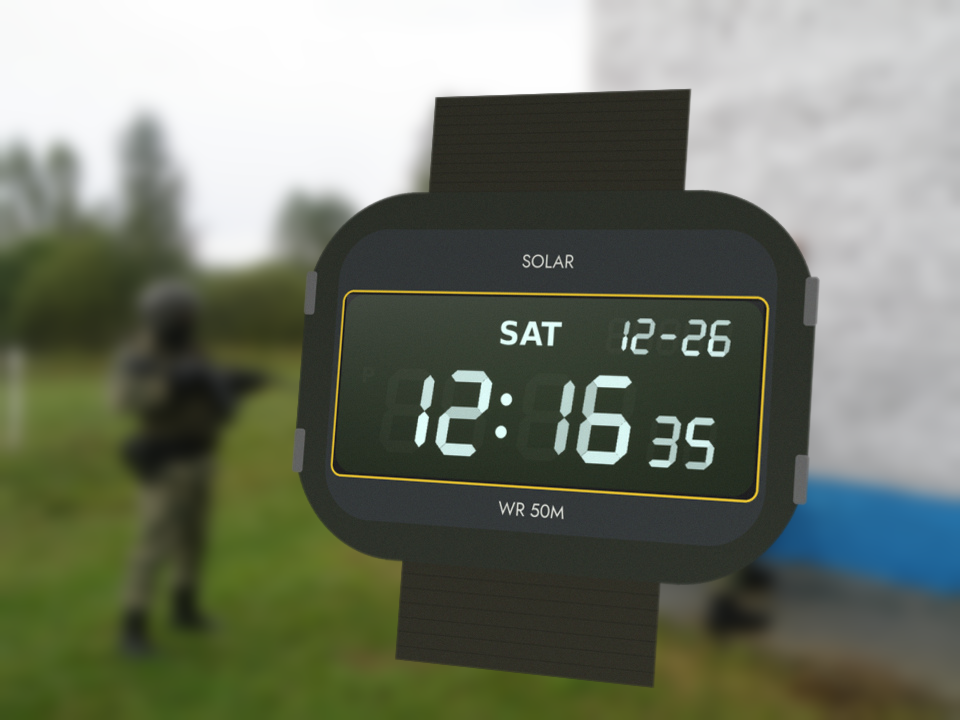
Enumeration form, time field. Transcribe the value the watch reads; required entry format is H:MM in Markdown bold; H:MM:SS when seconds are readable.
**12:16:35**
